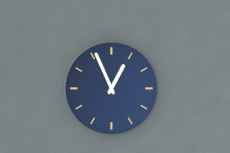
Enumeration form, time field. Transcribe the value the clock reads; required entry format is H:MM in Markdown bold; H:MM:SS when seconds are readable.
**12:56**
